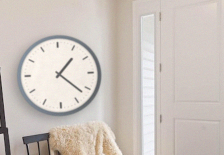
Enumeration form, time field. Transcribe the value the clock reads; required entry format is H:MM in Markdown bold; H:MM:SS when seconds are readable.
**1:22**
